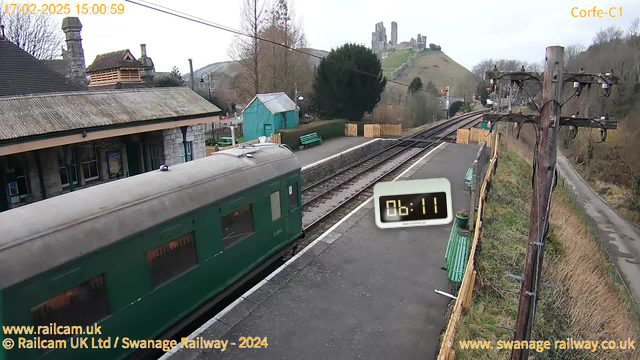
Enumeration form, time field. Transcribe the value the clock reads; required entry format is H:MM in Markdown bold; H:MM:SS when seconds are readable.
**6:11**
